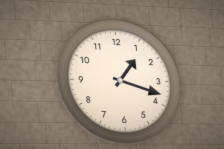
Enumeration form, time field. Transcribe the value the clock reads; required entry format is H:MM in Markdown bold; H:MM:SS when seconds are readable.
**1:18**
